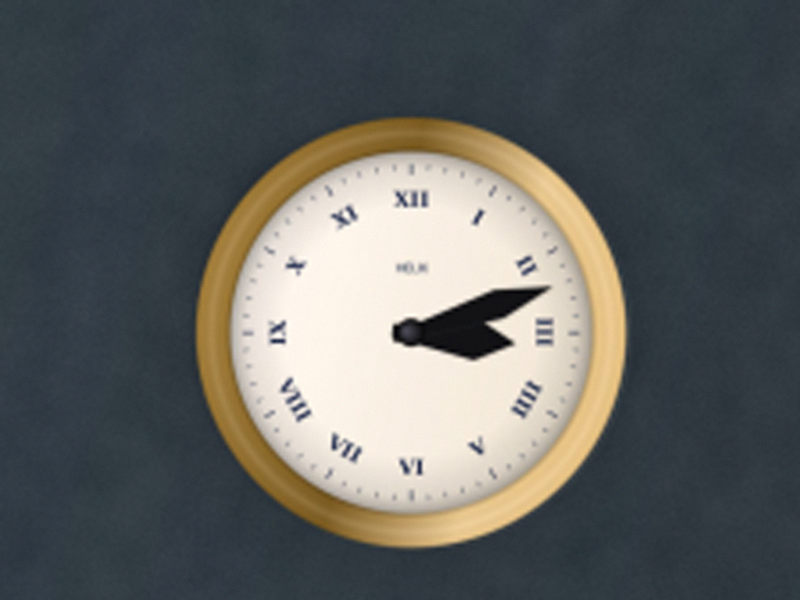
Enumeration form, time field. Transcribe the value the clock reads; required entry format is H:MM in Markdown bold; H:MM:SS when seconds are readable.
**3:12**
